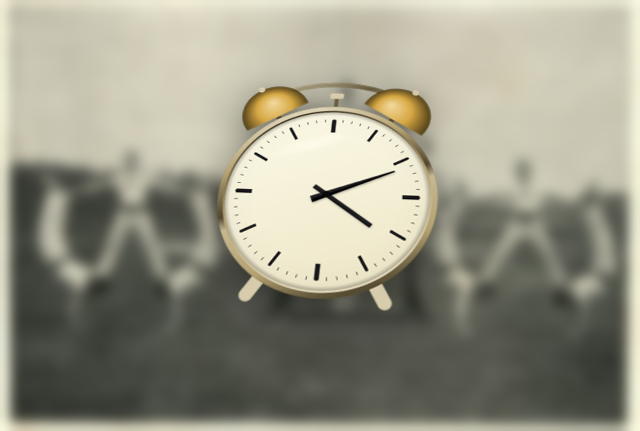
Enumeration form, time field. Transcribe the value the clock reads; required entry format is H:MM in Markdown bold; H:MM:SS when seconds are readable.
**4:11**
